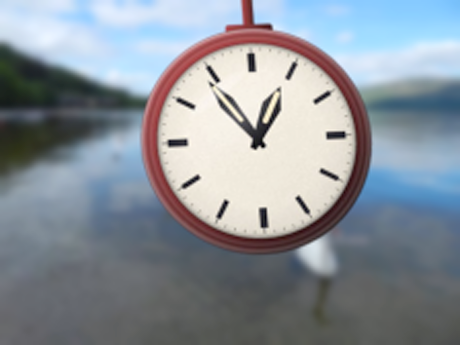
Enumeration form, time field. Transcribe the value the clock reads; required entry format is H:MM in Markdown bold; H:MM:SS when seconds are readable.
**12:54**
